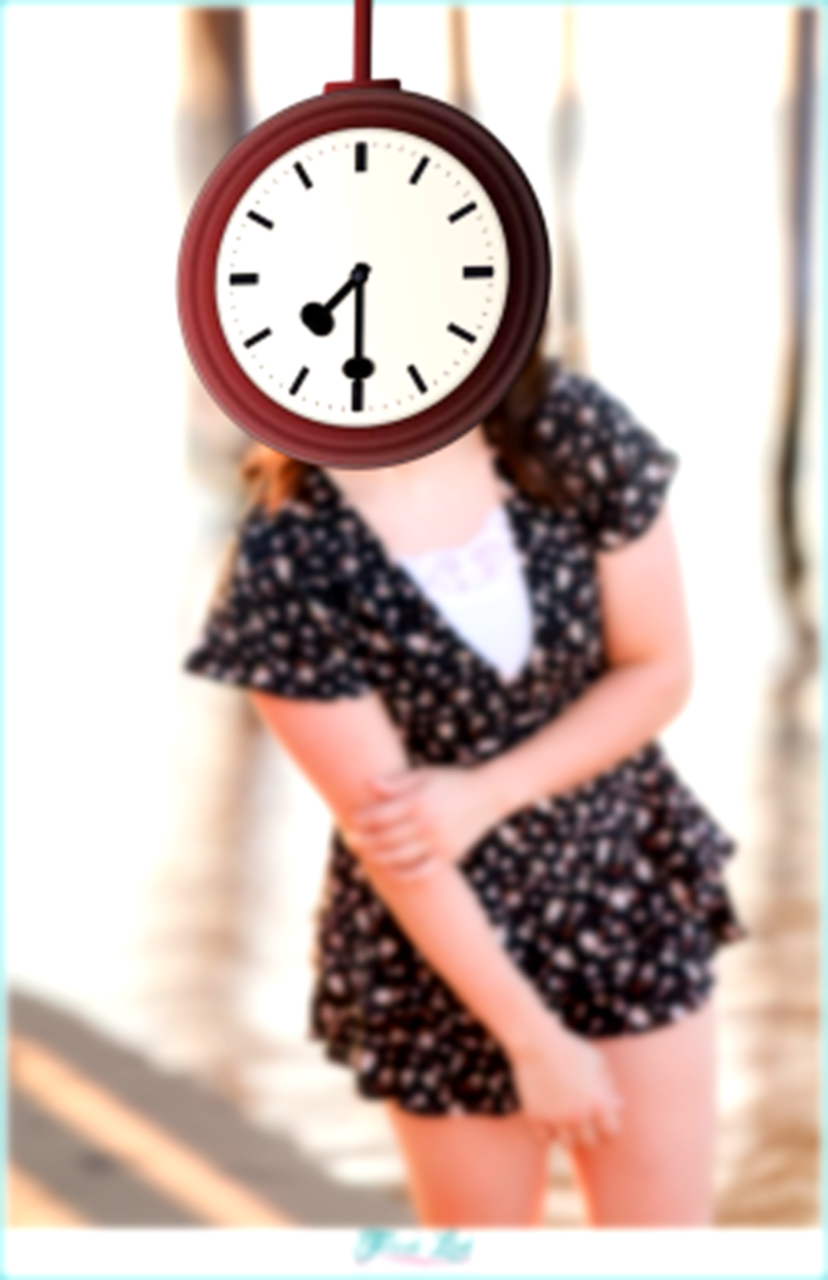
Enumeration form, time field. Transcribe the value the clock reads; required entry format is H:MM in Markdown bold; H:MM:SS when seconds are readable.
**7:30**
